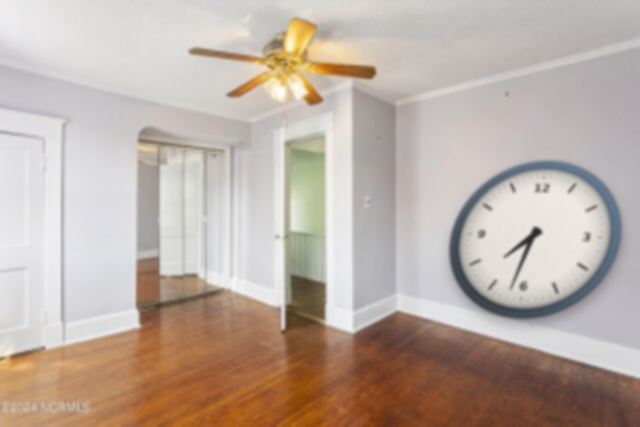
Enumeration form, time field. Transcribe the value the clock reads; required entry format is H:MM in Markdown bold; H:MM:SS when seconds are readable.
**7:32**
